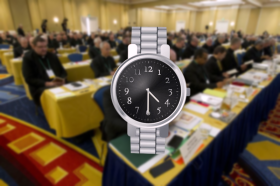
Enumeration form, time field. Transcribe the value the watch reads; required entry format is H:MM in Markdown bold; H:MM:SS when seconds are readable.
**4:30**
